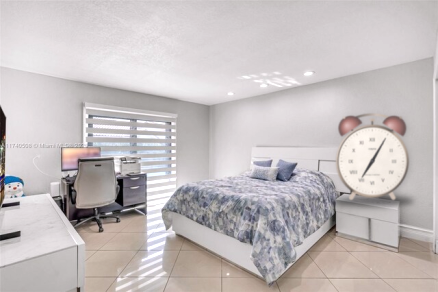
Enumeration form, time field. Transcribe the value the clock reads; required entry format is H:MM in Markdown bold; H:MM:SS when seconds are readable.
**7:05**
